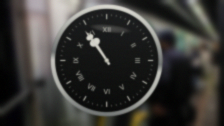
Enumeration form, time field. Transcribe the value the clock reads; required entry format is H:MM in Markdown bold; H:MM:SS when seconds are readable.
**10:54**
